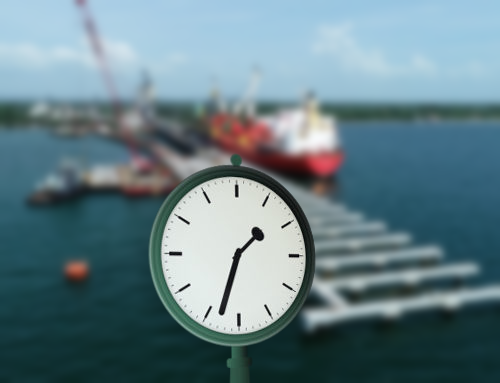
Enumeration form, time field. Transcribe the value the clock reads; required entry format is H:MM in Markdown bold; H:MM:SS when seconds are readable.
**1:33**
